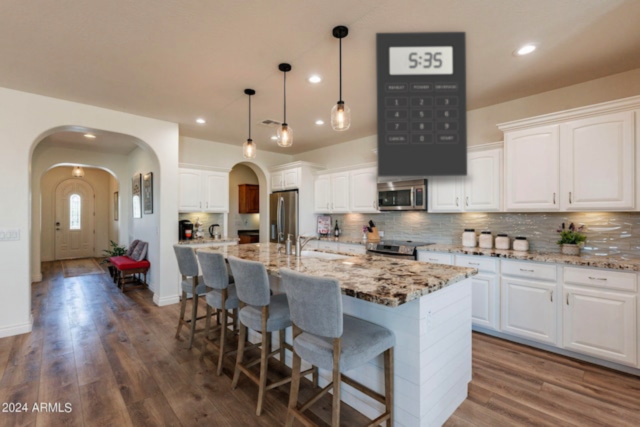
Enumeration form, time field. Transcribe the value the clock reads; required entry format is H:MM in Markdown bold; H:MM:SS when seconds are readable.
**5:35**
